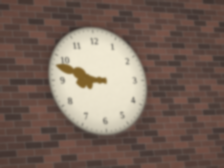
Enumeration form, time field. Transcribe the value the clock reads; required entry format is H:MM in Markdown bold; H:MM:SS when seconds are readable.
**8:48**
